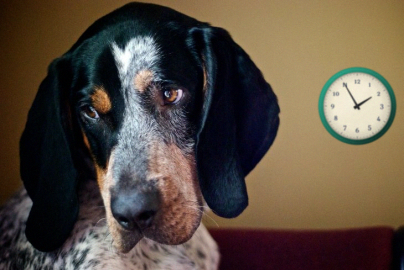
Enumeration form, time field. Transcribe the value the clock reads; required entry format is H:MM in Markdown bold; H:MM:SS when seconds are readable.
**1:55**
